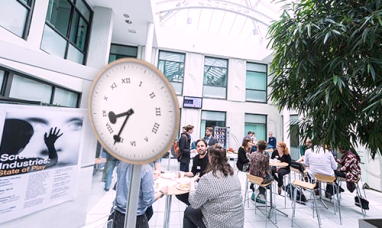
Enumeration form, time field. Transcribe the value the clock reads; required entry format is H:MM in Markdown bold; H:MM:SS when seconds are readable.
**8:36**
